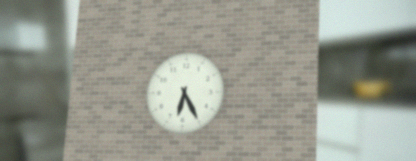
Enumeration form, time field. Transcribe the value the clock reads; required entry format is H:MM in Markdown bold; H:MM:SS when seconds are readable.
**6:25**
